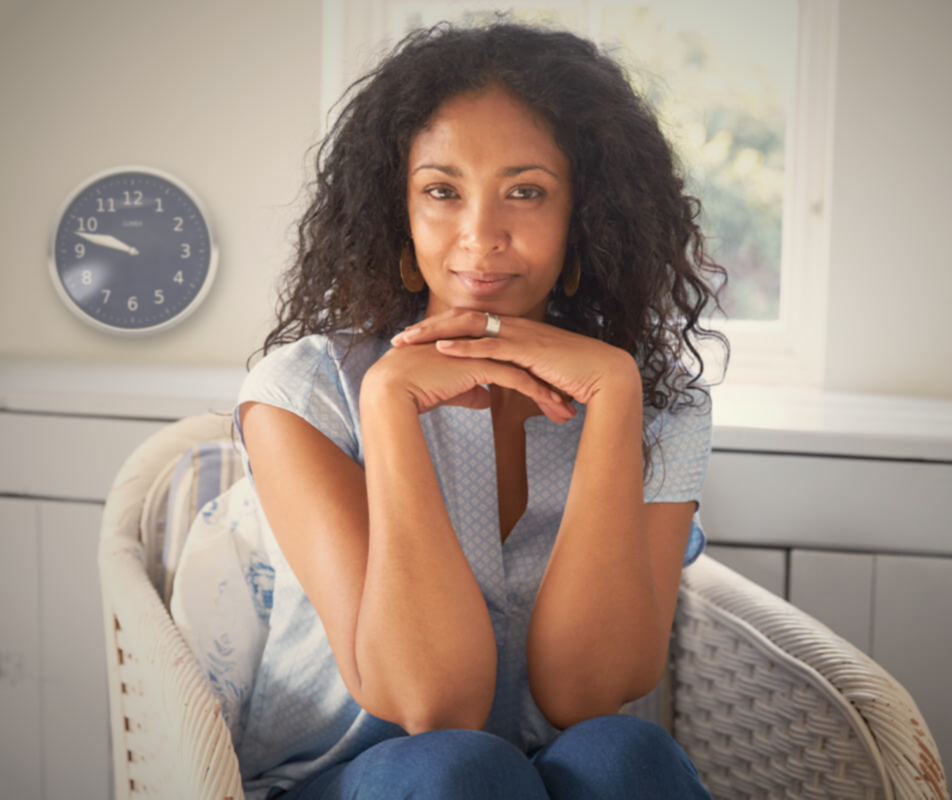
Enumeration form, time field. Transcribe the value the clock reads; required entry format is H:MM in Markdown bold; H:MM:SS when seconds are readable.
**9:48**
